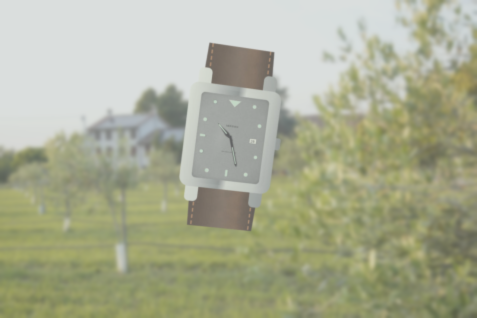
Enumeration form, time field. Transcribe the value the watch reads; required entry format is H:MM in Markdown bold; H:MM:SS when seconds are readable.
**10:27**
